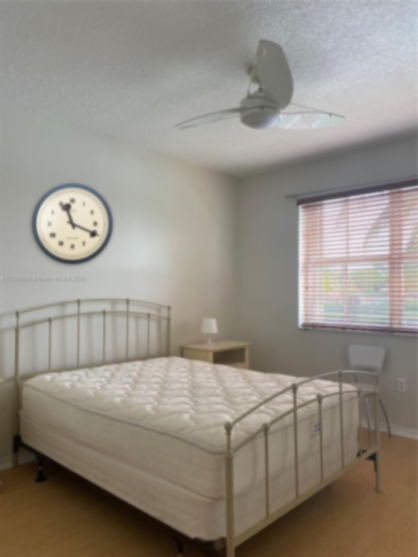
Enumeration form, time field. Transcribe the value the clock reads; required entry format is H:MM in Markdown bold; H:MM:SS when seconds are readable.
**11:19**
